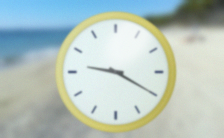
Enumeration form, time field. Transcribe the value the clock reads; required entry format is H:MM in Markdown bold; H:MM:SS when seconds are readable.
**9:20**
